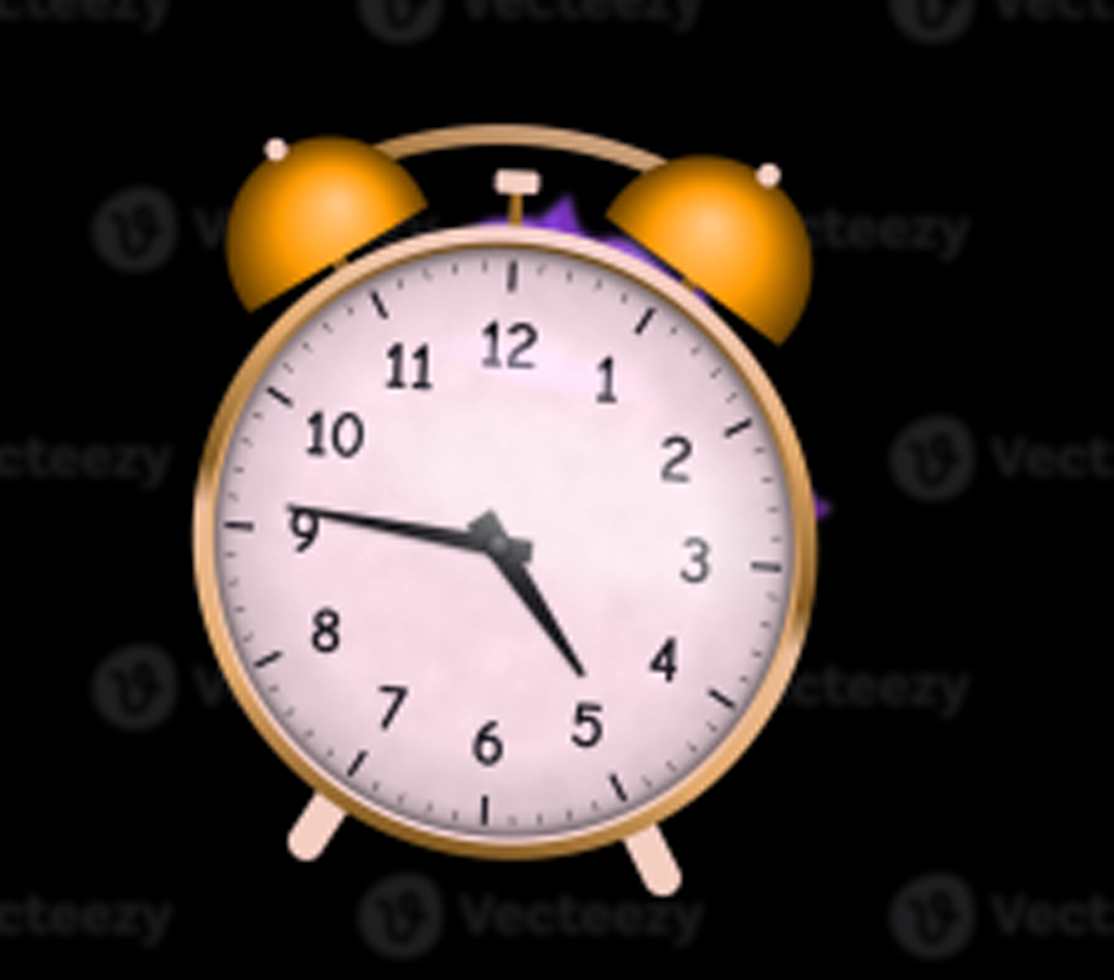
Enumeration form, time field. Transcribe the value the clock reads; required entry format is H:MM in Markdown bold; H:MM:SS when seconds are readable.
**4:46**
